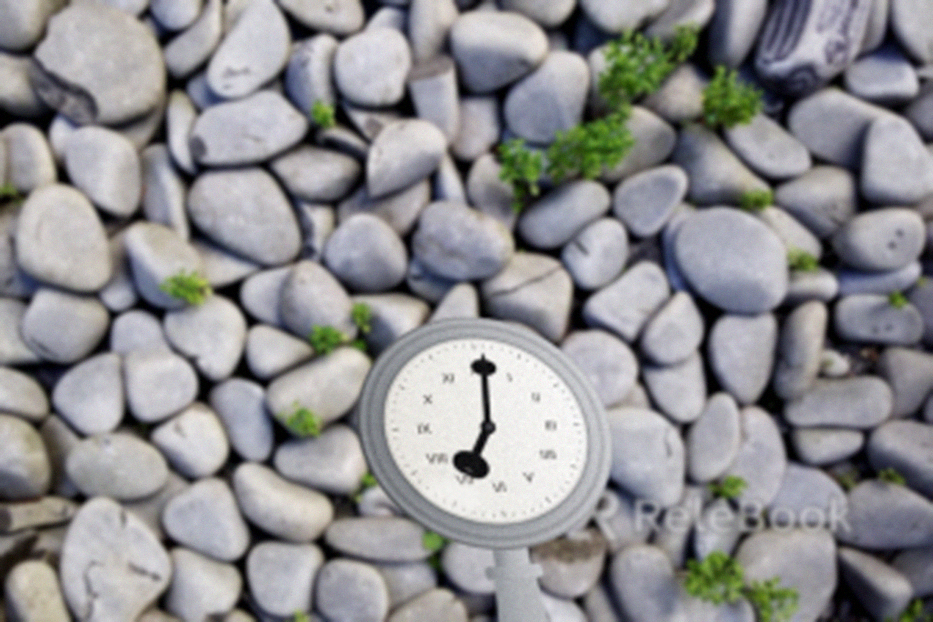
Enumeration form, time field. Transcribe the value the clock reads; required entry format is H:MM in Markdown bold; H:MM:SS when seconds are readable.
**7:01**
